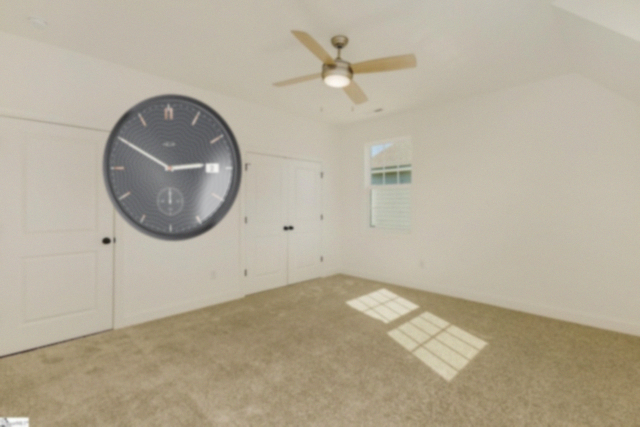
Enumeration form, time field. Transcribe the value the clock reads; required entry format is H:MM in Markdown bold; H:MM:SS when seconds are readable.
**2:50**
